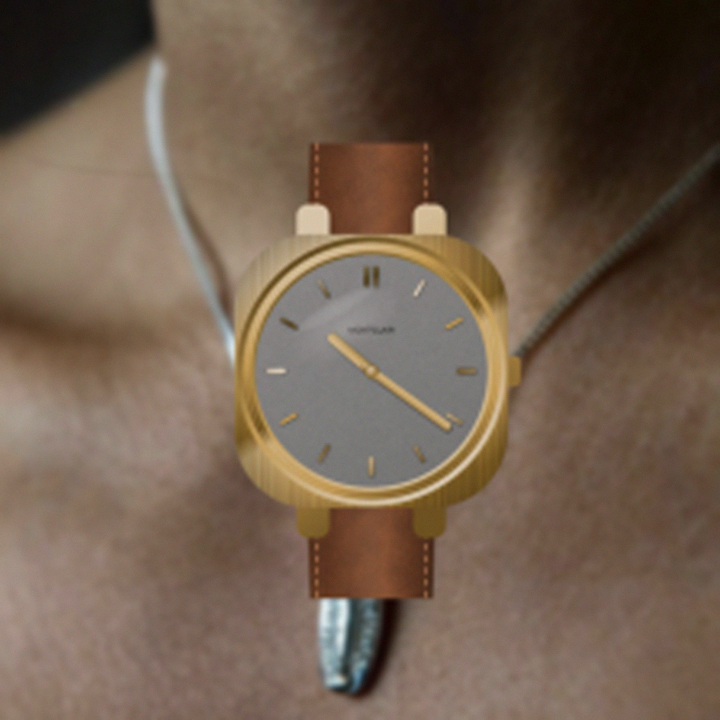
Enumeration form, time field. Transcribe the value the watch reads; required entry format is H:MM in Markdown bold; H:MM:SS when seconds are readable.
**10:21**
